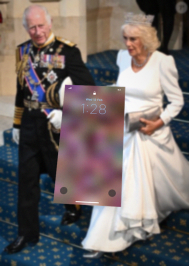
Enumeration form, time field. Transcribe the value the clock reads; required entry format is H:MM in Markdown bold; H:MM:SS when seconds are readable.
**1:28**
